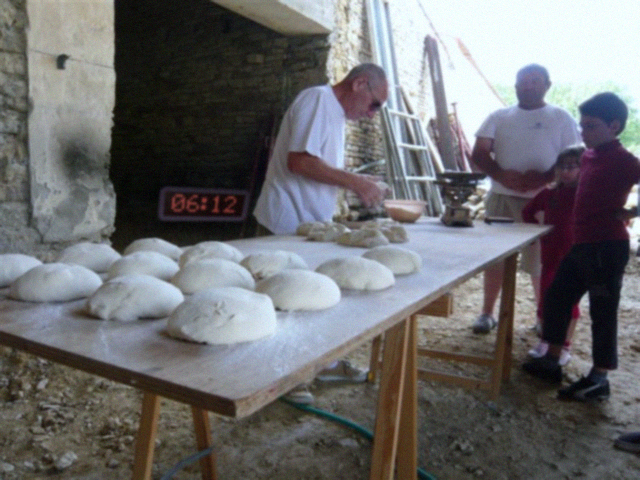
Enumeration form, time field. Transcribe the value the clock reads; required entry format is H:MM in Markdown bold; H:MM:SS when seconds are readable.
**6:12**
